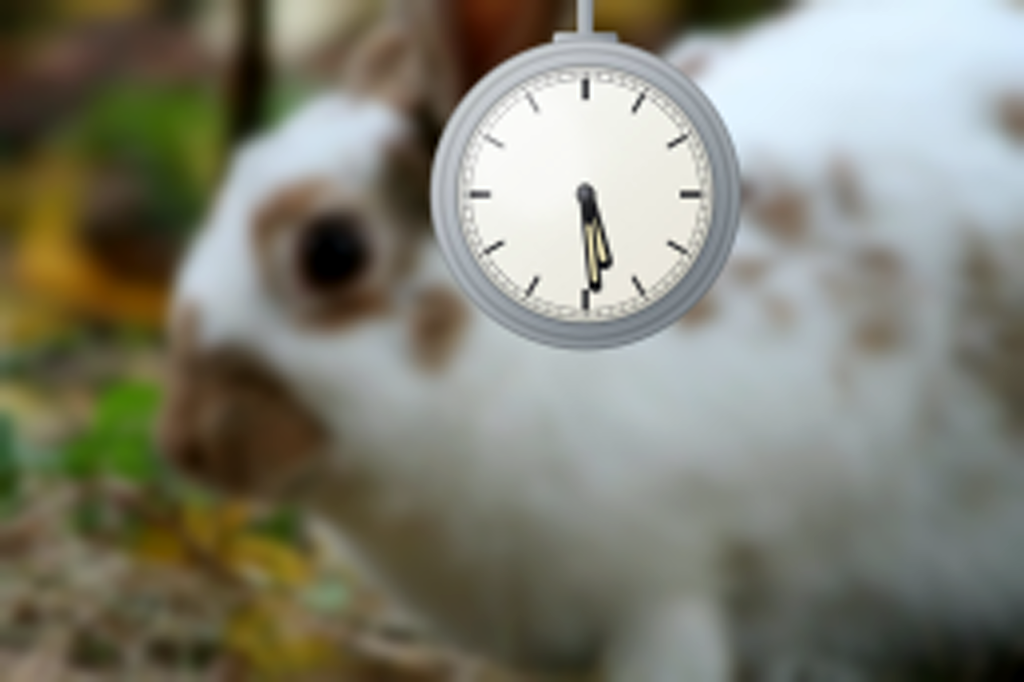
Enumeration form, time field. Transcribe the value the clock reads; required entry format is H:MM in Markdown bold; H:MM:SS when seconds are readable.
**5:29**
